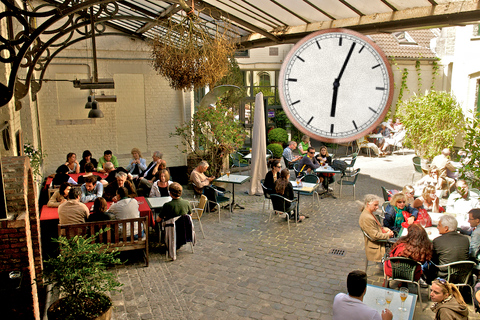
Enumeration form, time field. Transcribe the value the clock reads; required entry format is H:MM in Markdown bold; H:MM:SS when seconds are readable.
**6:03**
